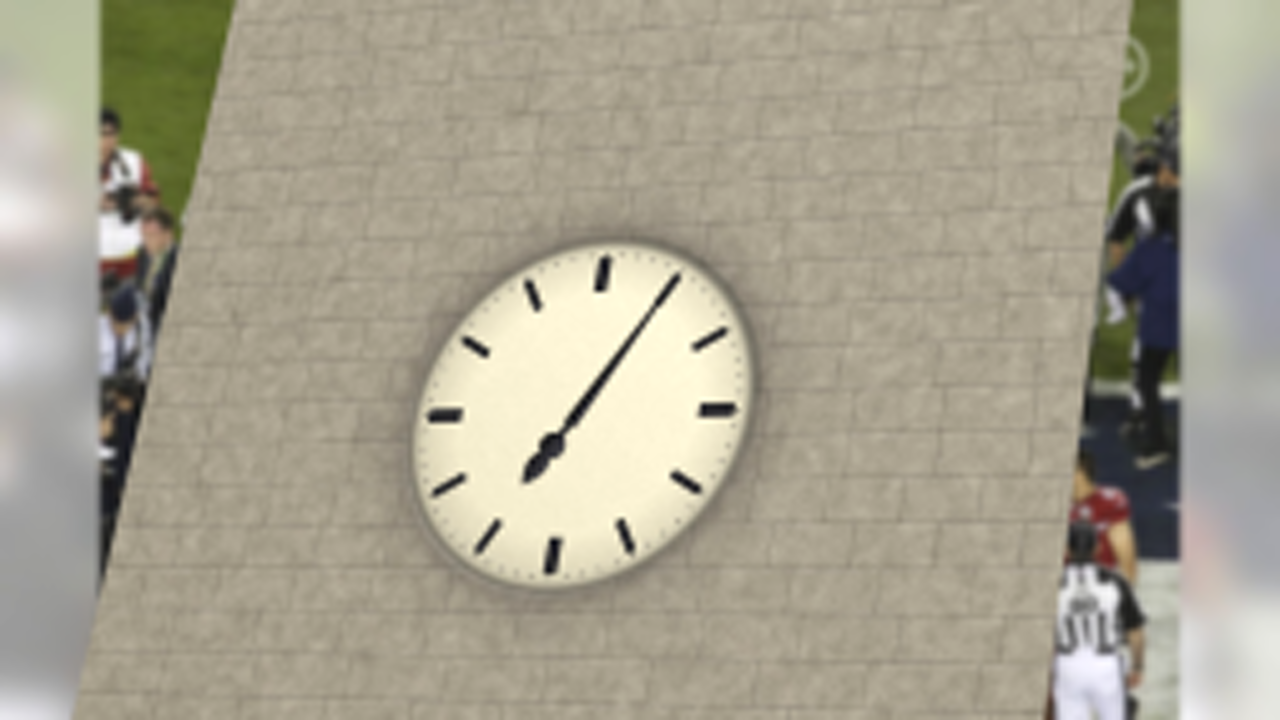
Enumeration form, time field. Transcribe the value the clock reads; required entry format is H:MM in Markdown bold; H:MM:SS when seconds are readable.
**7:05**
